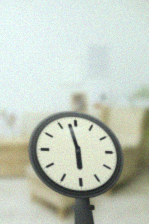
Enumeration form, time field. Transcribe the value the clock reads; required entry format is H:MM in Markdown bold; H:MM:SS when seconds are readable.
**5:58**
